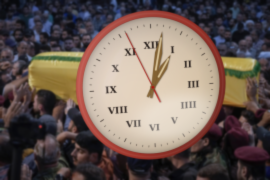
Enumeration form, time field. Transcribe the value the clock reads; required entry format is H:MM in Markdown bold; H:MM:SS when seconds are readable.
**1:01:56**
